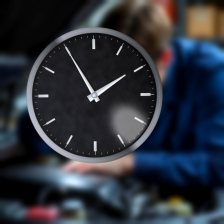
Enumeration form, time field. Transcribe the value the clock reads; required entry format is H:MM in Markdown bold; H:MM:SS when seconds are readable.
**1:55**
